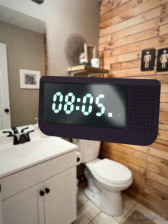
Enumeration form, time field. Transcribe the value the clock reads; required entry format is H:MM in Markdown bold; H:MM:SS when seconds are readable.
**8:05**
